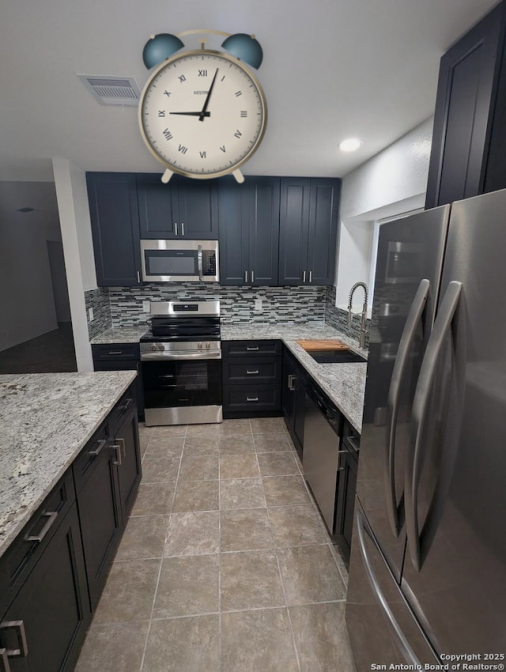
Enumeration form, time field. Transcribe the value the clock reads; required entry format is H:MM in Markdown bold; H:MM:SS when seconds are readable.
**9:03**
